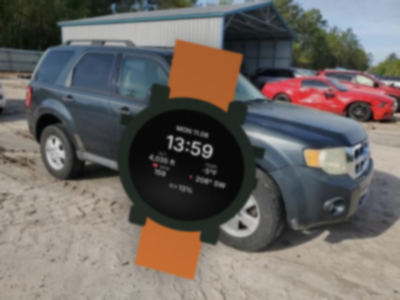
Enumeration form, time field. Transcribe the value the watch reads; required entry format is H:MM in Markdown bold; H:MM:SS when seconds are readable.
**13:59**
